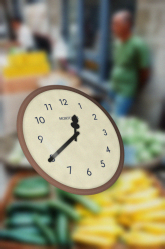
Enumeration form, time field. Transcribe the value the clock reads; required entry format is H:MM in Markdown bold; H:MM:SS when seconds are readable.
**12:40**
